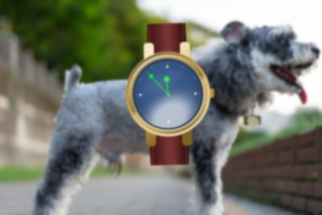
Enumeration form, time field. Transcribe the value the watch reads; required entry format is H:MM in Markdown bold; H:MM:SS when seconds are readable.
**11:53**
